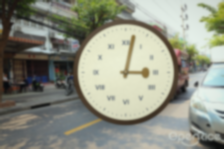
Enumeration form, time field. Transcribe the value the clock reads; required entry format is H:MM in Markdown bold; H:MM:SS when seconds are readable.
**3:02**
